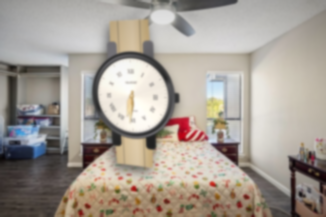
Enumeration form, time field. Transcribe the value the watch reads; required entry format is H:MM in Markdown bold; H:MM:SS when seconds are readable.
**6:31**
